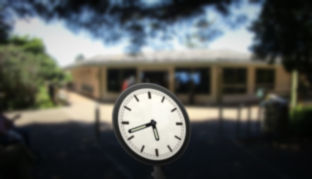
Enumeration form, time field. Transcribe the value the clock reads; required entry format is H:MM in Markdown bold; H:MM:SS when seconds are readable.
**5:42**
